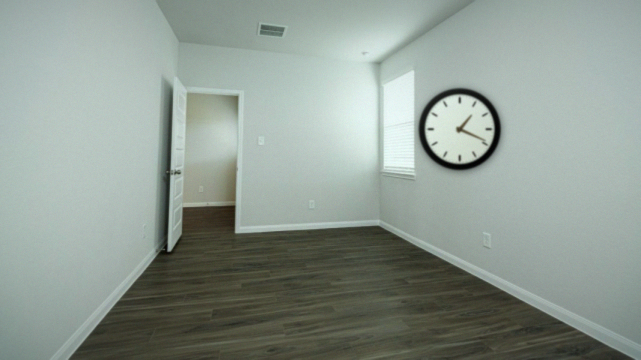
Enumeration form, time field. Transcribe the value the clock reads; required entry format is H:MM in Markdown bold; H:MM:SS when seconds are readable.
**1:19**
